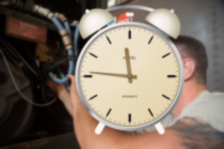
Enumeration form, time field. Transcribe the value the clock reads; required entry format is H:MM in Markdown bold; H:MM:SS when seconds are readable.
**11:46**
